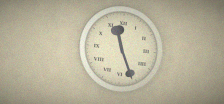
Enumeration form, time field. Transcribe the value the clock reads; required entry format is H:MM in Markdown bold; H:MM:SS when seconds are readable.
**11:26**
